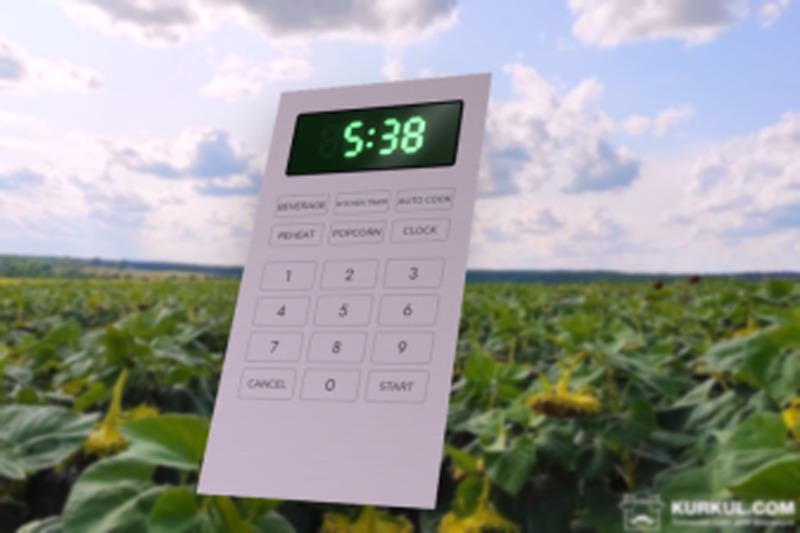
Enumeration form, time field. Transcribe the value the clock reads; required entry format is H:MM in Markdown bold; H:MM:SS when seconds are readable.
**5:38**
